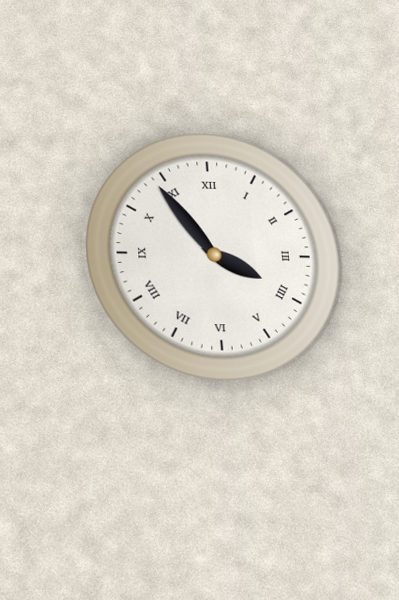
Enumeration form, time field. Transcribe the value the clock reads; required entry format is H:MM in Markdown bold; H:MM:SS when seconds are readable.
**3:54**
